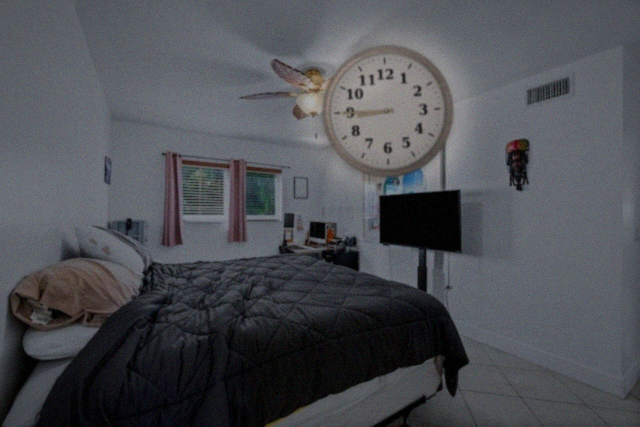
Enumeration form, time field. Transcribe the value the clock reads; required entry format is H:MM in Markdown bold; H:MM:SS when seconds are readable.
**8:45**
